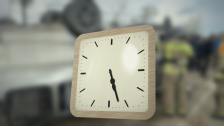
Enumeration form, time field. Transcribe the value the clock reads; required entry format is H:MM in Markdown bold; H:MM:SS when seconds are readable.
**5:27**
